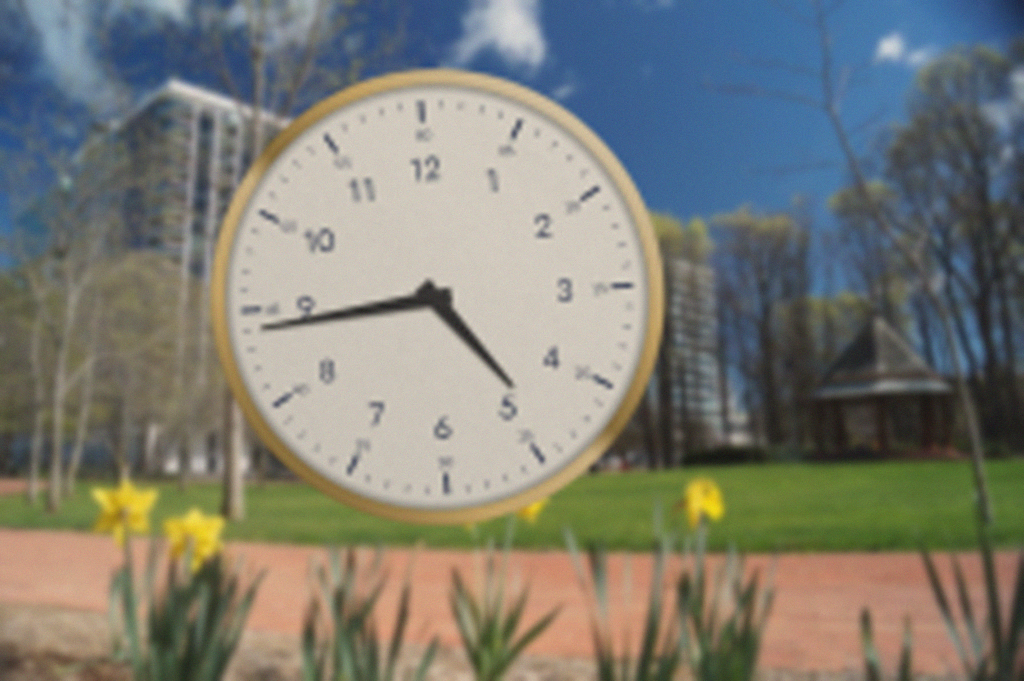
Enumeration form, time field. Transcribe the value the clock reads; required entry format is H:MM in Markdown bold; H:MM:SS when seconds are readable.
**4:44**
